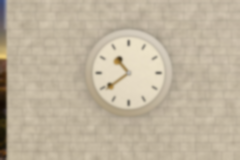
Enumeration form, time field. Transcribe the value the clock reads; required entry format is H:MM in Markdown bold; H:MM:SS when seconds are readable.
**10:39**
